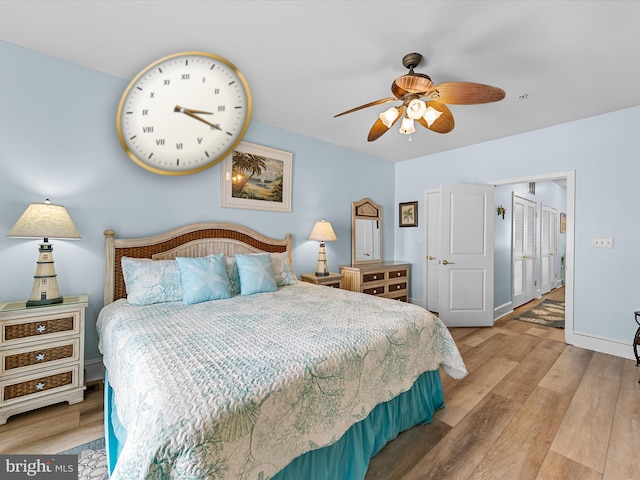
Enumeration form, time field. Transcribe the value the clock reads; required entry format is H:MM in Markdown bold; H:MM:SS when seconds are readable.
**3:20**
